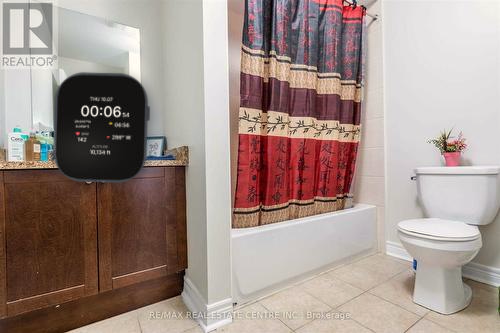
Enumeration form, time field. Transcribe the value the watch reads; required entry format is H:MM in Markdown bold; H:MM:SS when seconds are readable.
**0:06**
